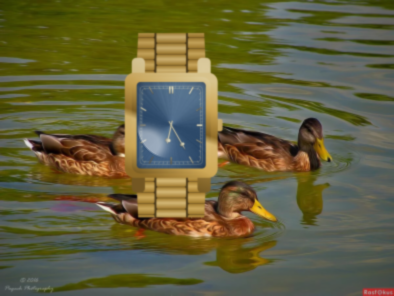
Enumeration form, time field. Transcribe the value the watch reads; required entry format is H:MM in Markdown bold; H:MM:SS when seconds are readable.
**6:25**
